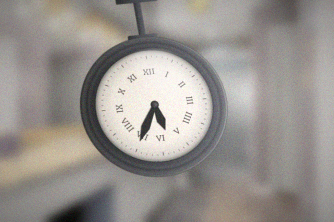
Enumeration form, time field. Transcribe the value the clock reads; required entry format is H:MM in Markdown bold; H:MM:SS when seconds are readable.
**5:35**
